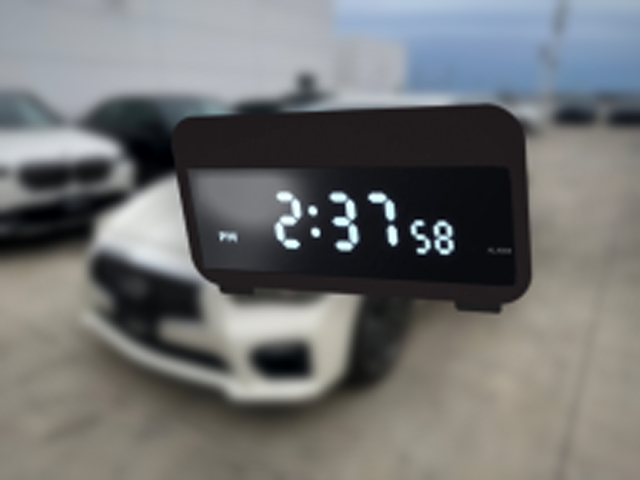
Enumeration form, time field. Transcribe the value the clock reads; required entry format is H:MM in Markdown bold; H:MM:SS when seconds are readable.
**2:37:58**
